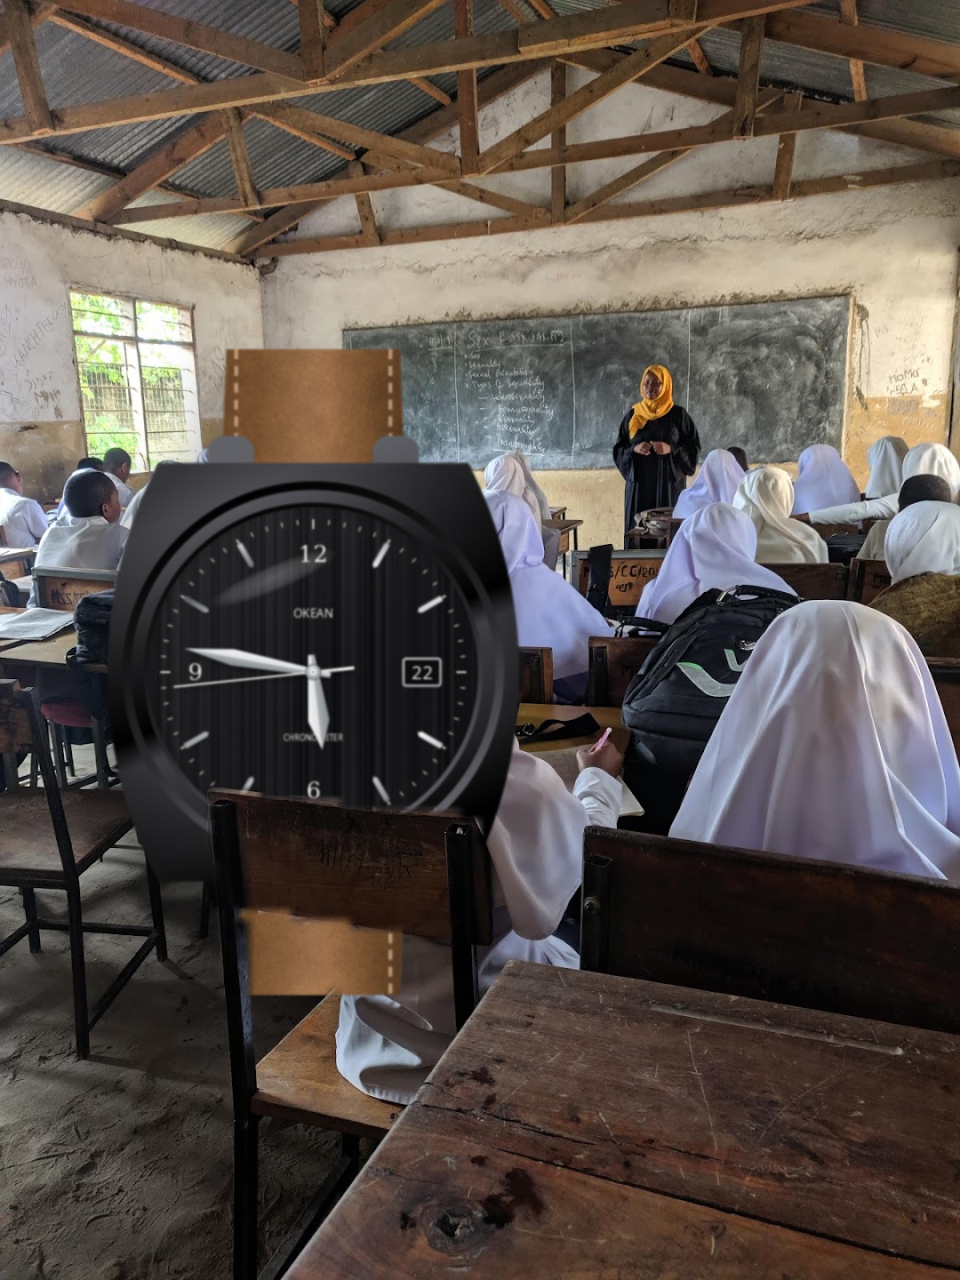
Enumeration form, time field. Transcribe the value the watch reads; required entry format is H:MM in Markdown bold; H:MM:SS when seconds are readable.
**5:46:44**
